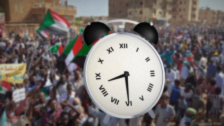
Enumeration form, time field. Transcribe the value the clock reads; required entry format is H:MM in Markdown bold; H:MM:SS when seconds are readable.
**8:30**
